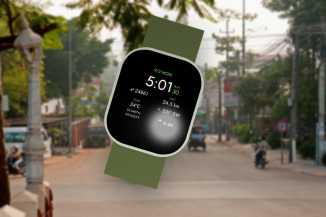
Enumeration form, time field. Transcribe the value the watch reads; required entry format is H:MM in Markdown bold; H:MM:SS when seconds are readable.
**5:01**
